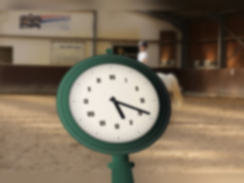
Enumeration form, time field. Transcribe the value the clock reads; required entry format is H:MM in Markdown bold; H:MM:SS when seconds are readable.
**5:19**
